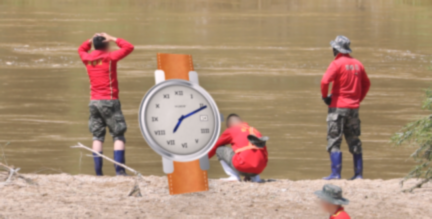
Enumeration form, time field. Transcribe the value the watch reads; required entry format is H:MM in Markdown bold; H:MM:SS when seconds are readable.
**7:11**
